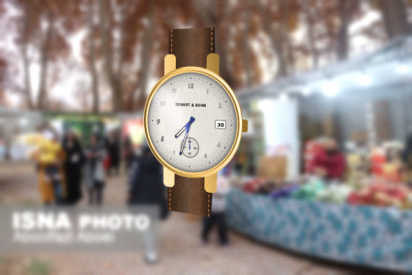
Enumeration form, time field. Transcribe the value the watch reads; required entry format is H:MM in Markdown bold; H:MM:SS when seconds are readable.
**7:33**
